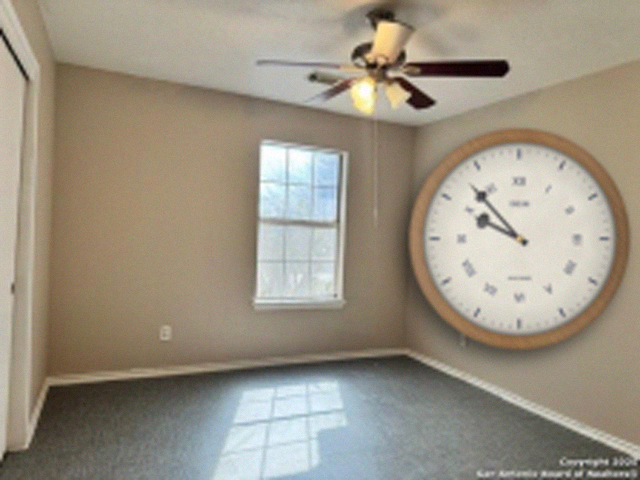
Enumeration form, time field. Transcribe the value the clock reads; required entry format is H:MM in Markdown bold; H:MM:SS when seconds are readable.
**9:53**
